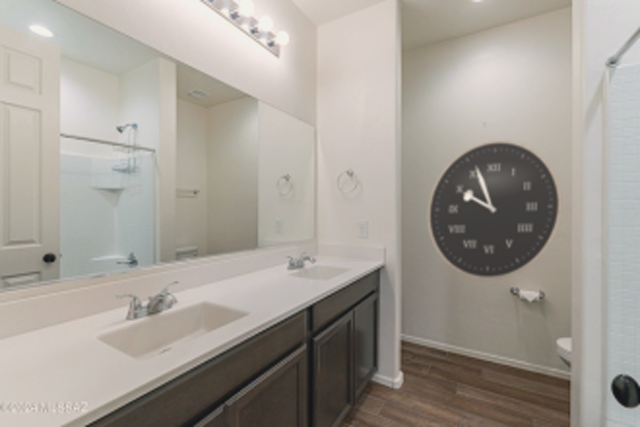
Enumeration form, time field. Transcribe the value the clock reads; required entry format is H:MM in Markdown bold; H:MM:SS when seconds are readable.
**9:56**
